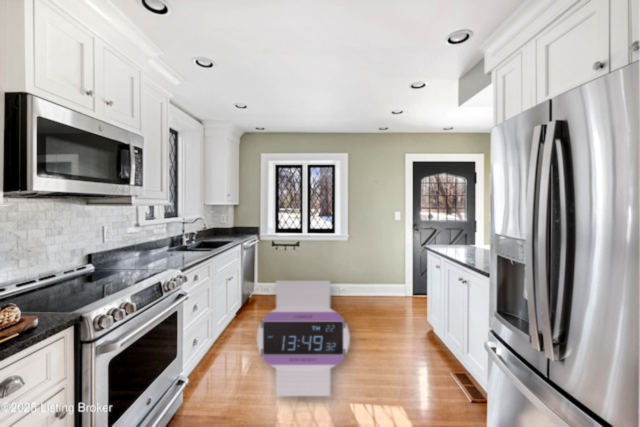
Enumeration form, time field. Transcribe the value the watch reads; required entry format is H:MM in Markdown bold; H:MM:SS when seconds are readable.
**13:49**
